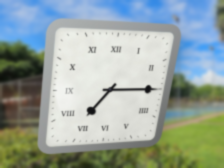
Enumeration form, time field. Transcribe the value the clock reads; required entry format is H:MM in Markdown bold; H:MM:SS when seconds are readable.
**7:15**
